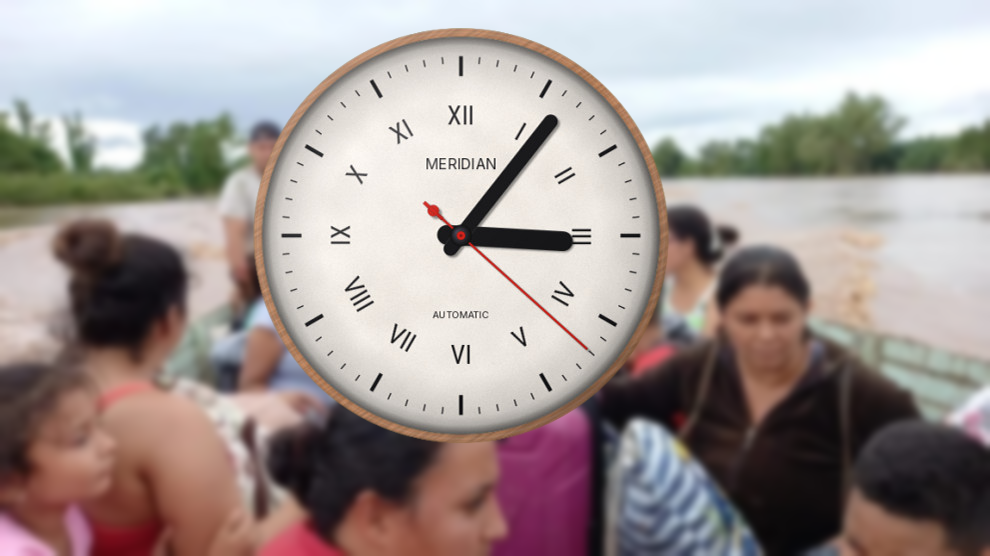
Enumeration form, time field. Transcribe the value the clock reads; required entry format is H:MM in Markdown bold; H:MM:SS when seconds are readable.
**3:06:22**
